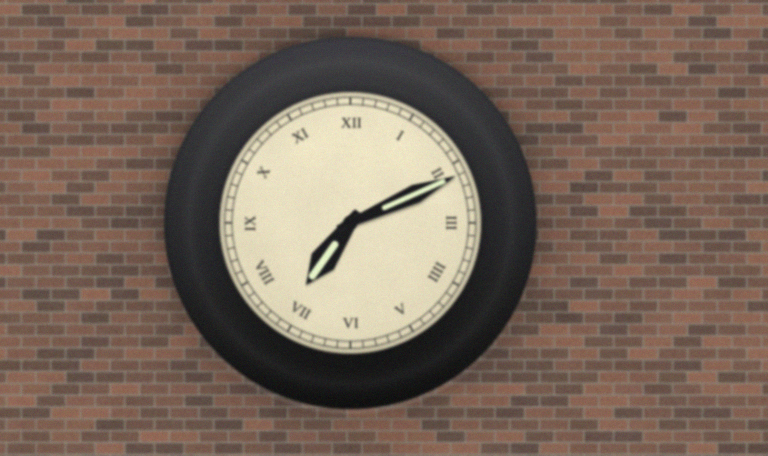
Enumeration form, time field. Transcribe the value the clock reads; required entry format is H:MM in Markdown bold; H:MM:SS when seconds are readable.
**7:11**
